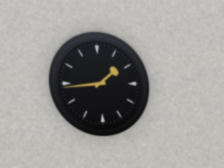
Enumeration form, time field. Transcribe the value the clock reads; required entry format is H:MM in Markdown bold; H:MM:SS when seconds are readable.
**1:44**
